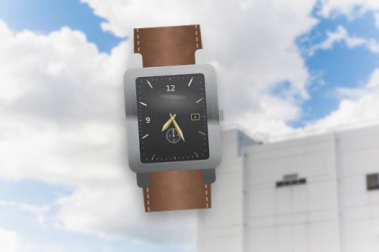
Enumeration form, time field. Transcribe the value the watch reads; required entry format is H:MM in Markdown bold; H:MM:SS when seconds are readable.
**7:26**
